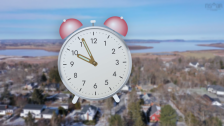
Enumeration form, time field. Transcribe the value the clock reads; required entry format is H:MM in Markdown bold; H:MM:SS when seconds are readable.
**9:56**
